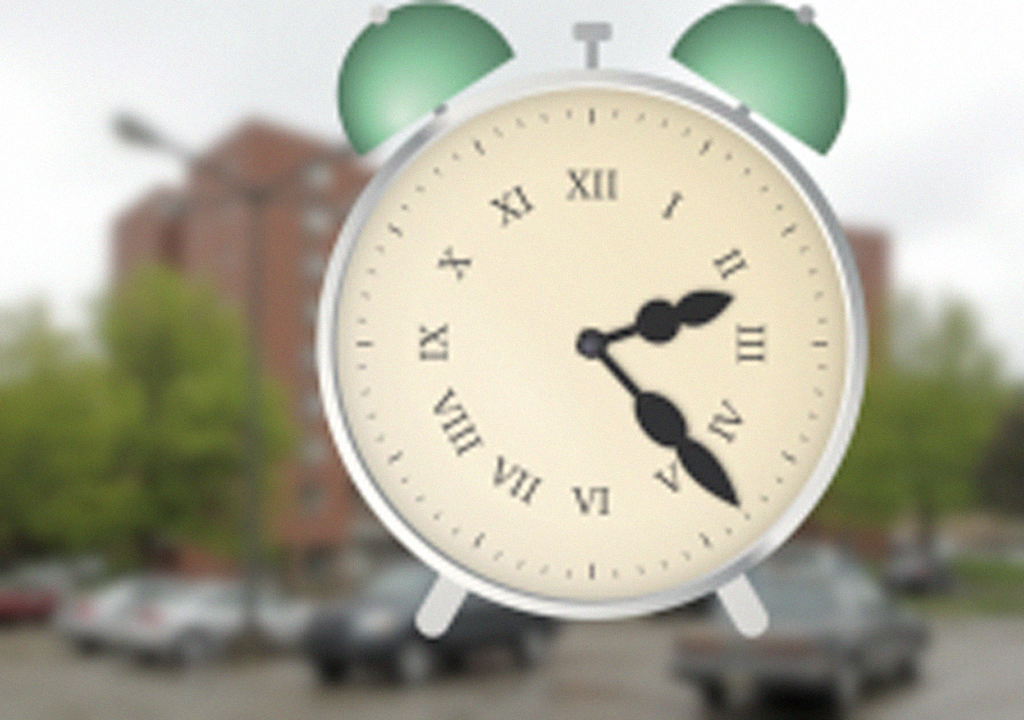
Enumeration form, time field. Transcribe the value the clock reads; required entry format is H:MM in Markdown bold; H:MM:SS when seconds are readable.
**2:23**
